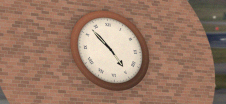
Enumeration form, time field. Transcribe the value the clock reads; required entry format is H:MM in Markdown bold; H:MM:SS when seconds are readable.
**4:53**
